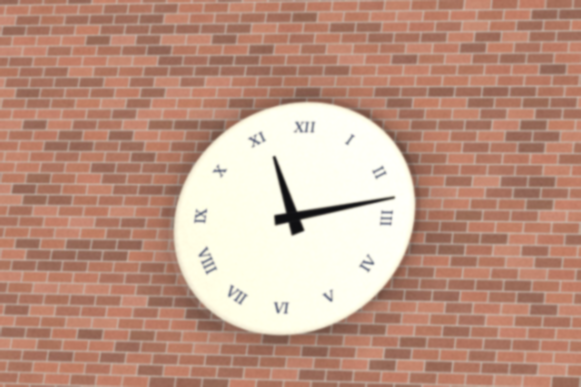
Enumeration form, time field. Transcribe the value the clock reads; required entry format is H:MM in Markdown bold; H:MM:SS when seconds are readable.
**11:13**
